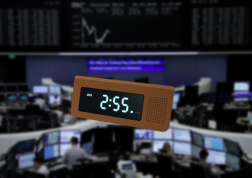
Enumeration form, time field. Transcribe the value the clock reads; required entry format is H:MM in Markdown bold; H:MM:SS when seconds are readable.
**2:55**
